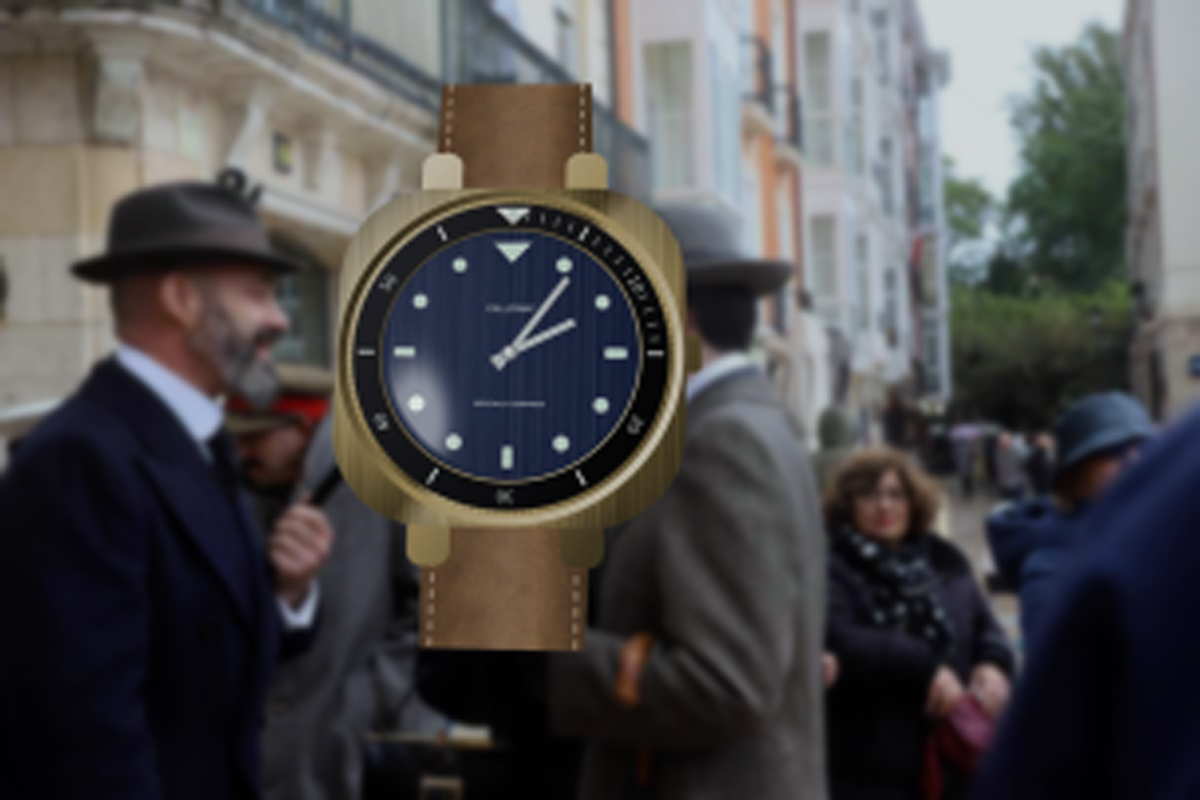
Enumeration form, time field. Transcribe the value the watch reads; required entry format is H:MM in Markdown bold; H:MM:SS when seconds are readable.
**2:06**
